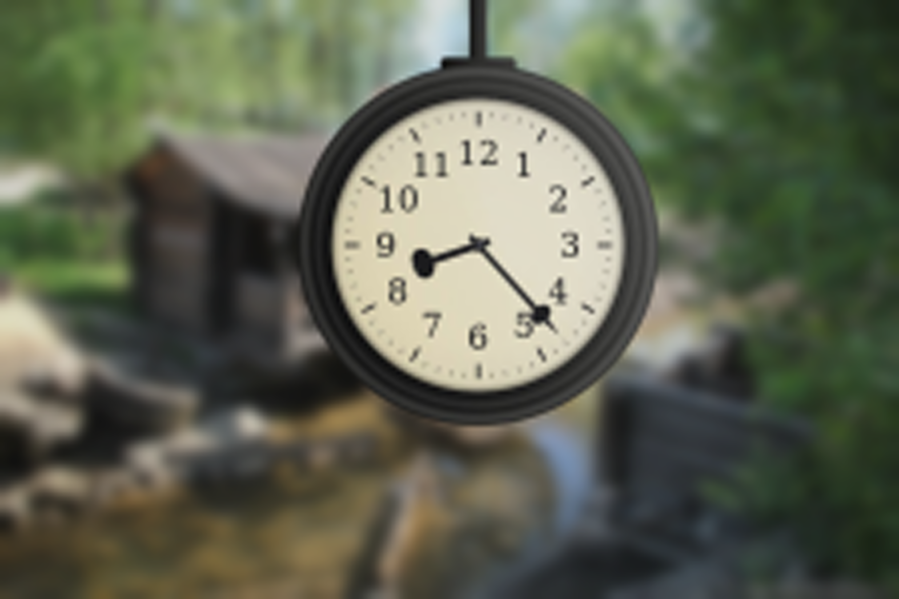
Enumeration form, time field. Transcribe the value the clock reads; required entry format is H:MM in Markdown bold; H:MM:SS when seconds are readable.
**8:23**
